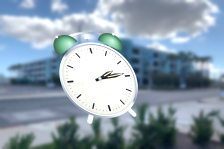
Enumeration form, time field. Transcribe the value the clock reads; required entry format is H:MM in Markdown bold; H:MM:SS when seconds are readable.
**2:14**
